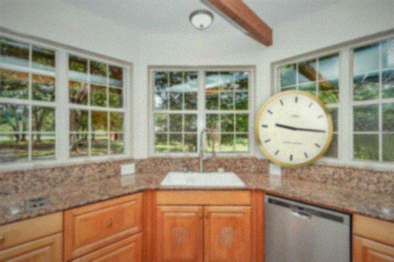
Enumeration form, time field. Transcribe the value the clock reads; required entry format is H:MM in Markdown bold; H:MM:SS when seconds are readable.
**9:15**
